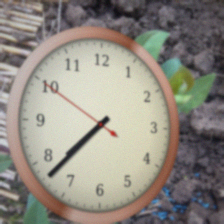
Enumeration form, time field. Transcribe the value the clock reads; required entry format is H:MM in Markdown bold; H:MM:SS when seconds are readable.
**7:37:50**
